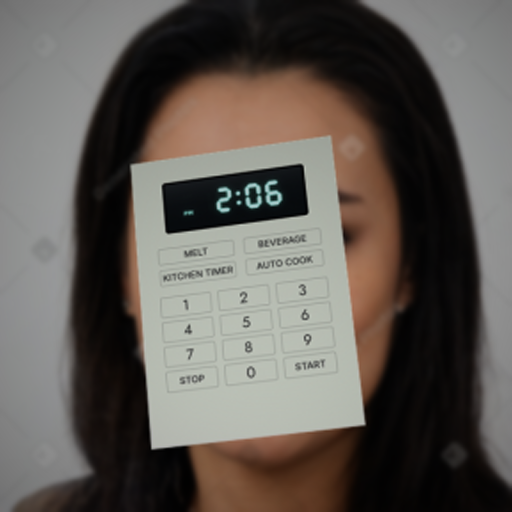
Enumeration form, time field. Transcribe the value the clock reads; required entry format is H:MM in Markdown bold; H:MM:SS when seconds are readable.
**2:06**
